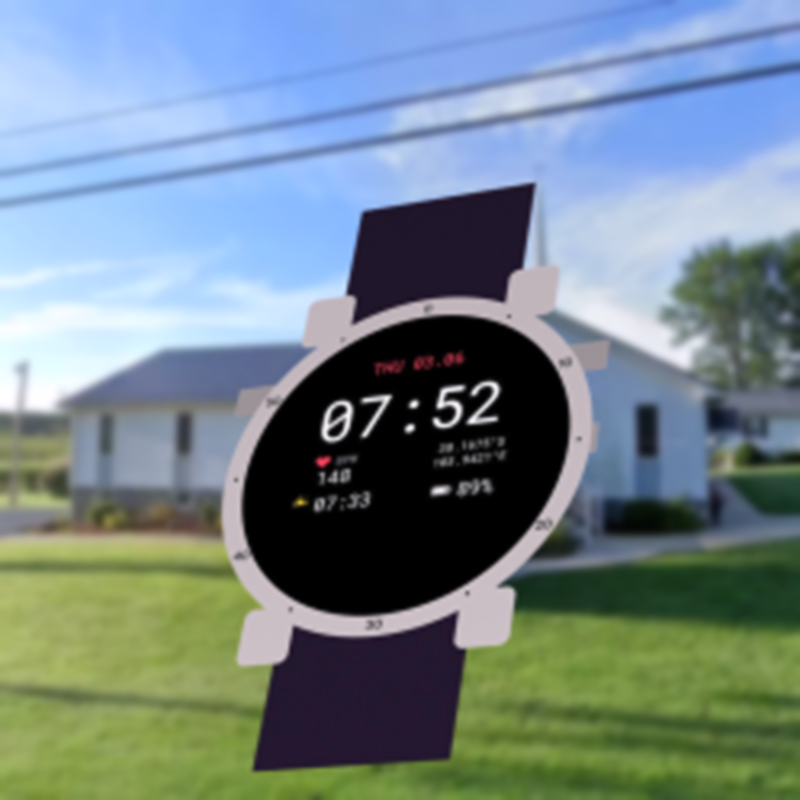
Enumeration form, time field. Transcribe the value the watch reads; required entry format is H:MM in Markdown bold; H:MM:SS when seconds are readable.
**7:52**
